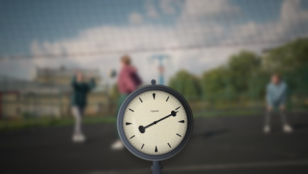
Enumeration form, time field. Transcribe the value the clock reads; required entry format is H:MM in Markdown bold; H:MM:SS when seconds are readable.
**8:11**
